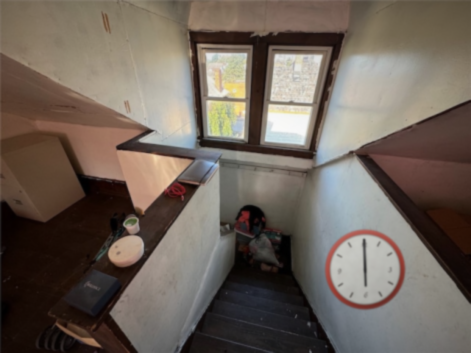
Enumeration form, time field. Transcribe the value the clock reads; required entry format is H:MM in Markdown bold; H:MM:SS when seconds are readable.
**6:00**
